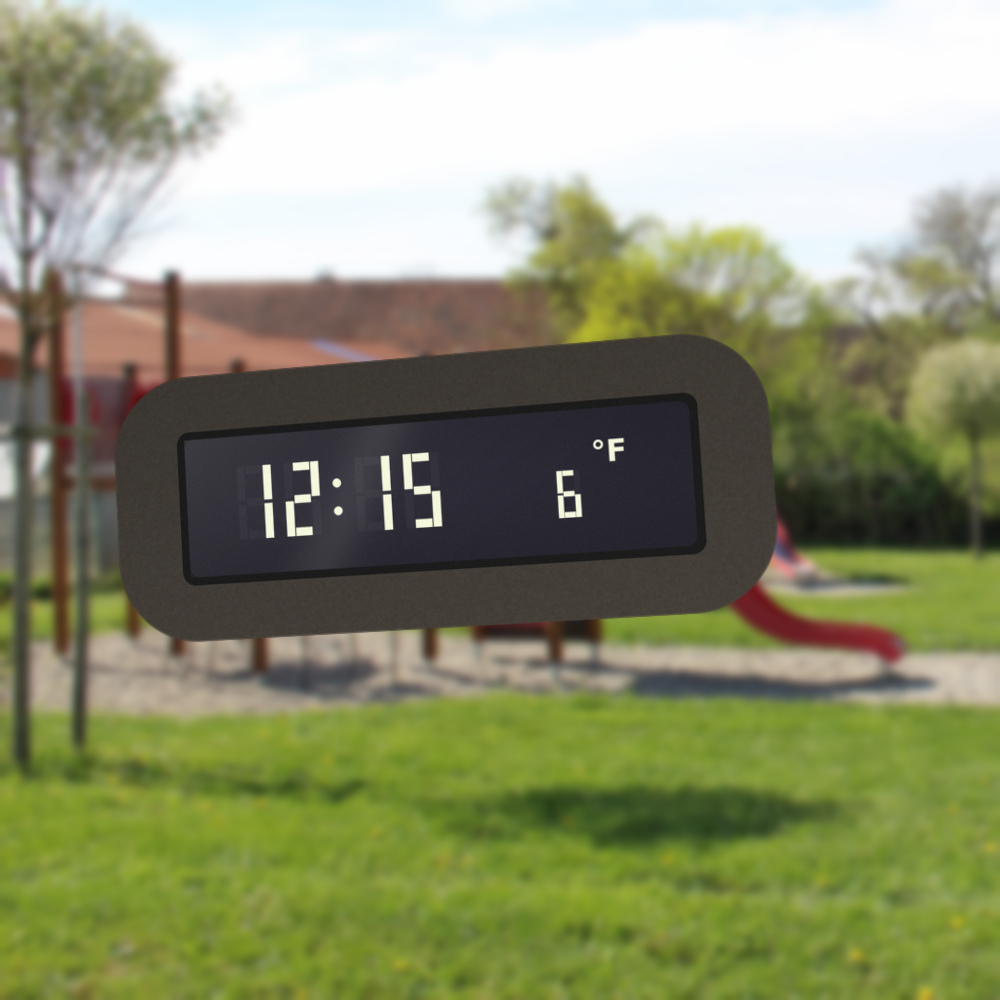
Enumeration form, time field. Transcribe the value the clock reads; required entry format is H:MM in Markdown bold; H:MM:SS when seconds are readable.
**12:15**
